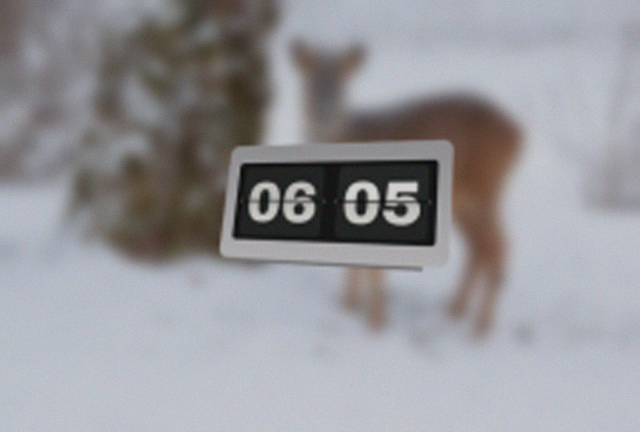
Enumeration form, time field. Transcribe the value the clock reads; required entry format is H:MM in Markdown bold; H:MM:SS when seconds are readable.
**6:05**
